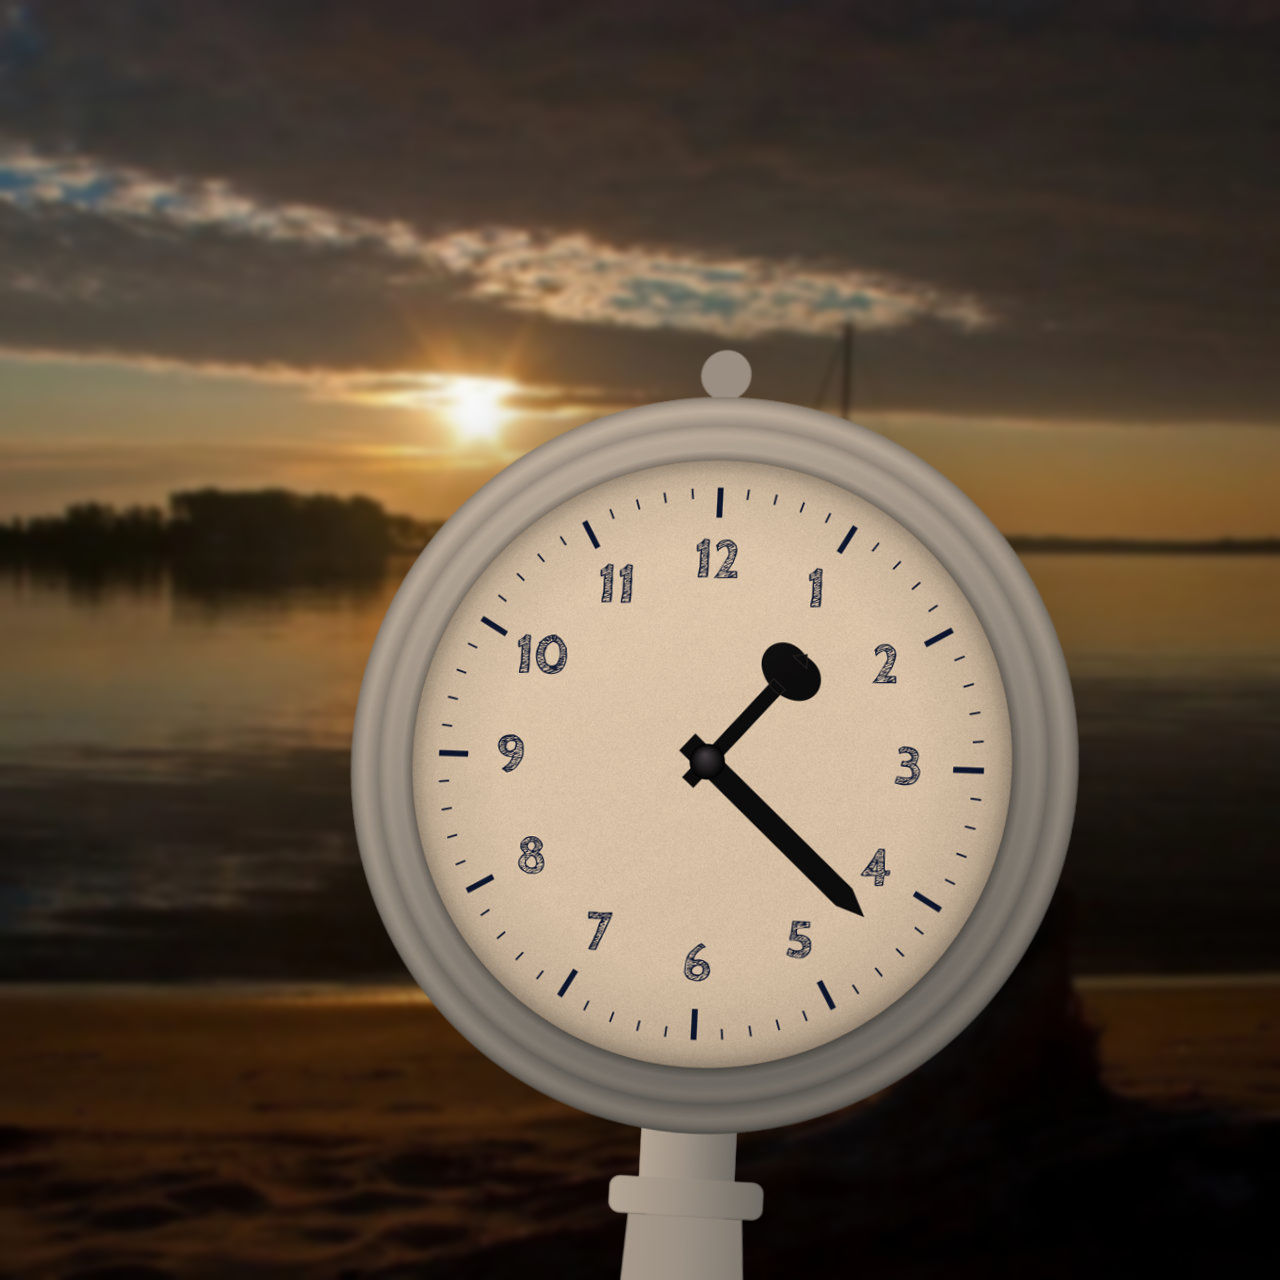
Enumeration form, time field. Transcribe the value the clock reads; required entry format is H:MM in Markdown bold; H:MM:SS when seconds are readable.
**1:22**
